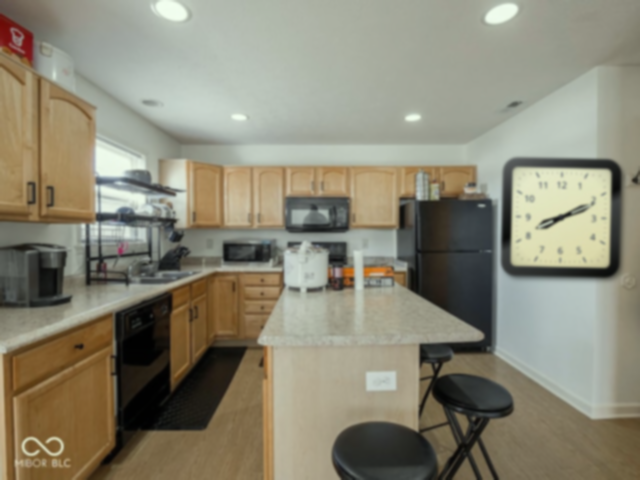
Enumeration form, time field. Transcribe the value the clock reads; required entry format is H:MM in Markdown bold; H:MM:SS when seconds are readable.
**8:11**
